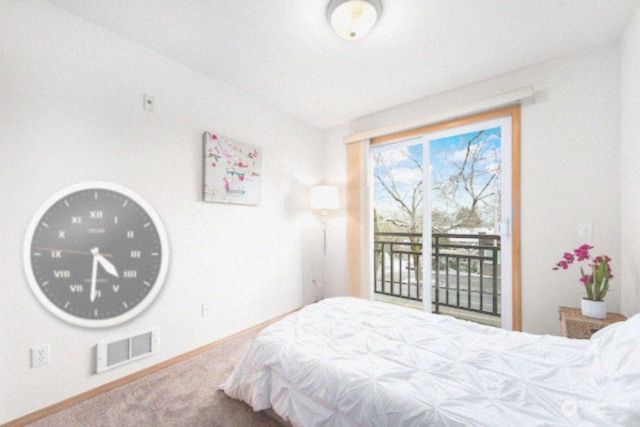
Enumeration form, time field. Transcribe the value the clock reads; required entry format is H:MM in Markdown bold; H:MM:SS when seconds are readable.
**4:30:46**
